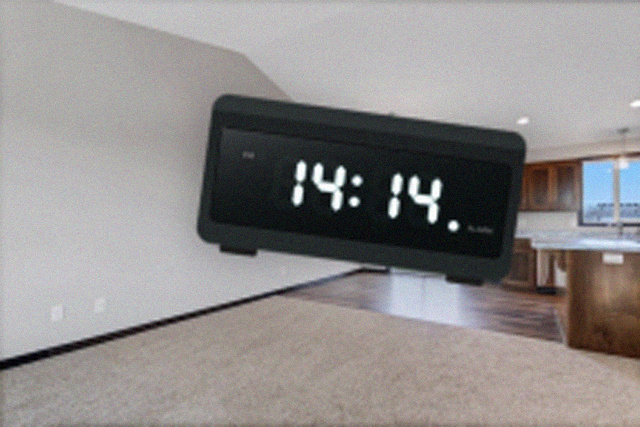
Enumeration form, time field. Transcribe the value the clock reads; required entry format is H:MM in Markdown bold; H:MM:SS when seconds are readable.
**14:14**
